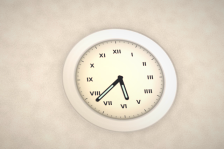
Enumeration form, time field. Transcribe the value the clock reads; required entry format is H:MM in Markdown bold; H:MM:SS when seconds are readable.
**5:38**
